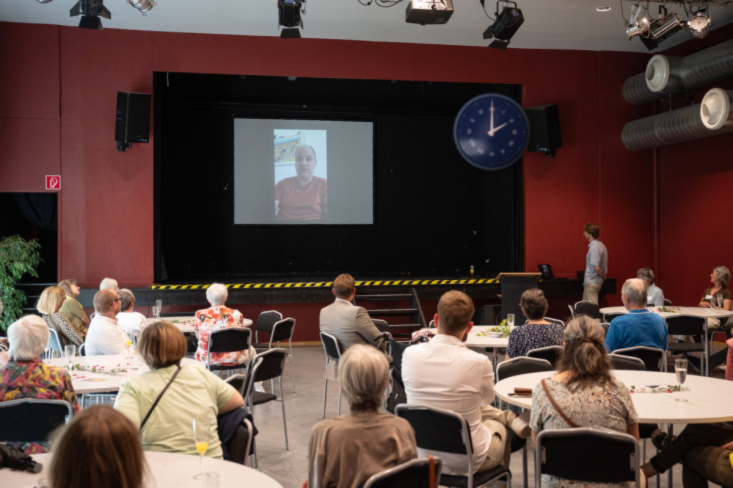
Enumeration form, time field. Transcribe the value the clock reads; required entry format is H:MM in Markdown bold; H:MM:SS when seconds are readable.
**2:00**
